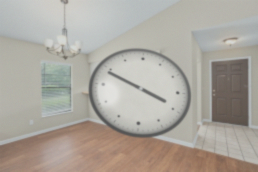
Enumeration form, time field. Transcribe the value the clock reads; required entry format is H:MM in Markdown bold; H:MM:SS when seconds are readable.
**3:49**
